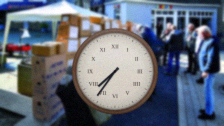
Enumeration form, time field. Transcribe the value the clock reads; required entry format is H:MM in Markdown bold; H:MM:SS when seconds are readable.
**7:36**
